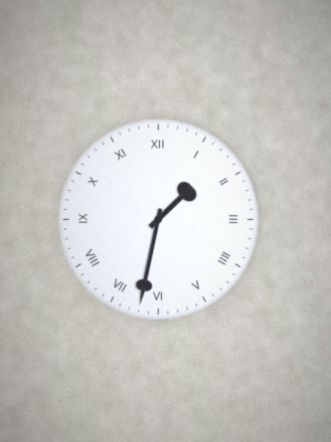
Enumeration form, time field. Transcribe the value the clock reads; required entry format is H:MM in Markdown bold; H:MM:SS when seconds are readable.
**1:32**
